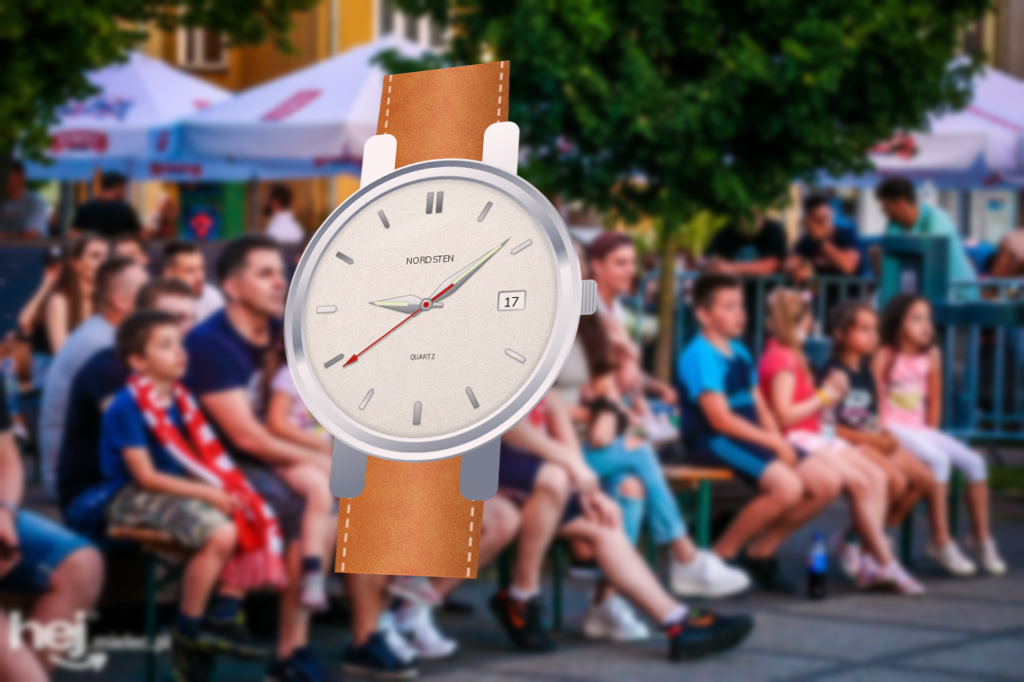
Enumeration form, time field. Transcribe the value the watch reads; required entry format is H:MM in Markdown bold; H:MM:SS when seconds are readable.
**9:08:39**
